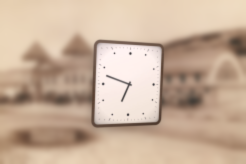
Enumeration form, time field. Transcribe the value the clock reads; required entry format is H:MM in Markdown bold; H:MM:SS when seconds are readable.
**6:48**
